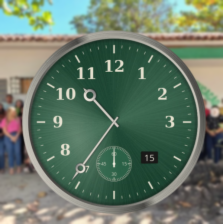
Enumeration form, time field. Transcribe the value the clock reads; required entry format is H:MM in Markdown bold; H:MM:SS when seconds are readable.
**10:36**
